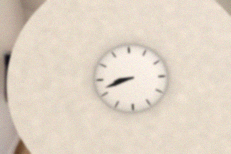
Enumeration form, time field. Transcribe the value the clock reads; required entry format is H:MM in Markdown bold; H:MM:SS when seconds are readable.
**8:42**
